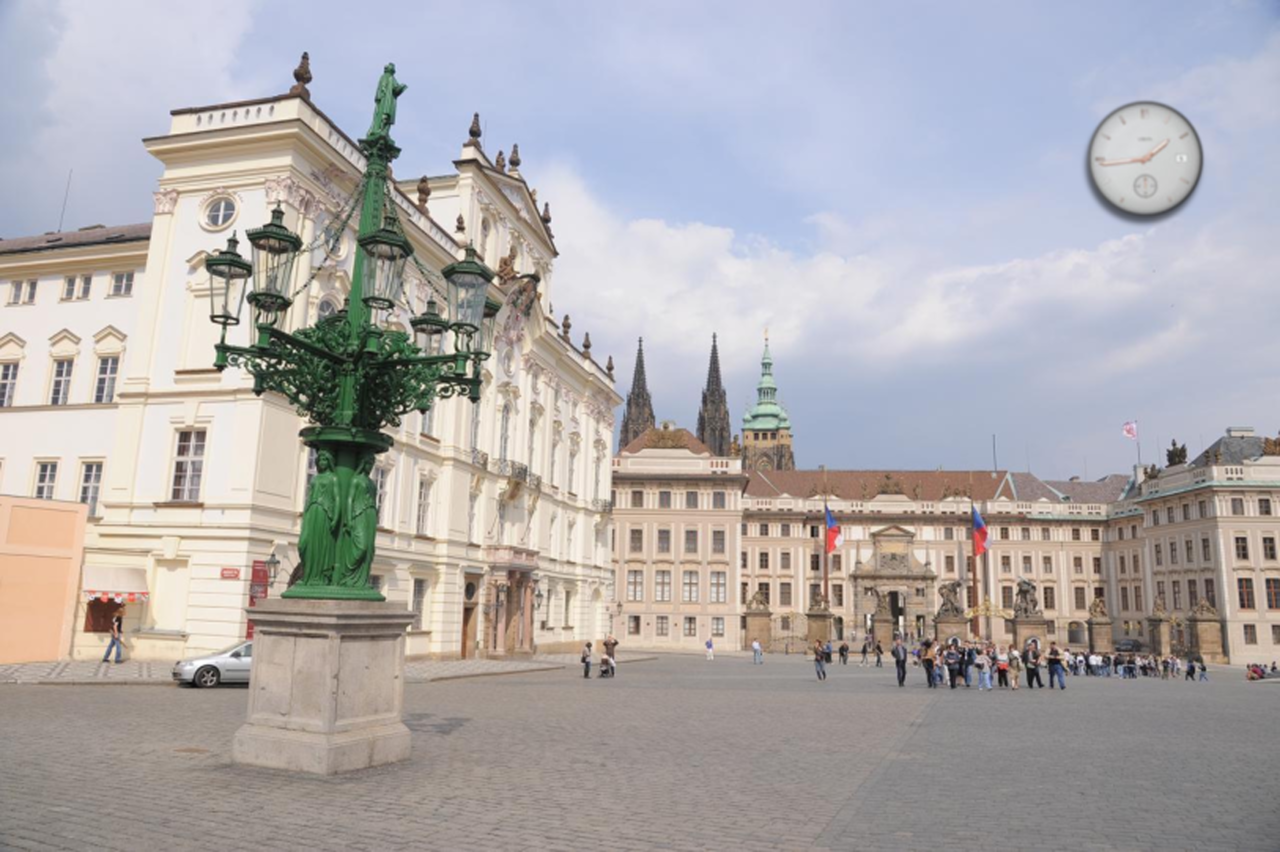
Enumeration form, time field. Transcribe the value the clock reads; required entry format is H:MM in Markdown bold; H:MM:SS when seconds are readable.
**1:44**
